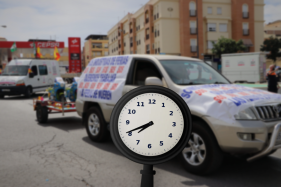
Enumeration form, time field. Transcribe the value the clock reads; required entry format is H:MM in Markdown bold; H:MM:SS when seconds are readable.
**7:41**
